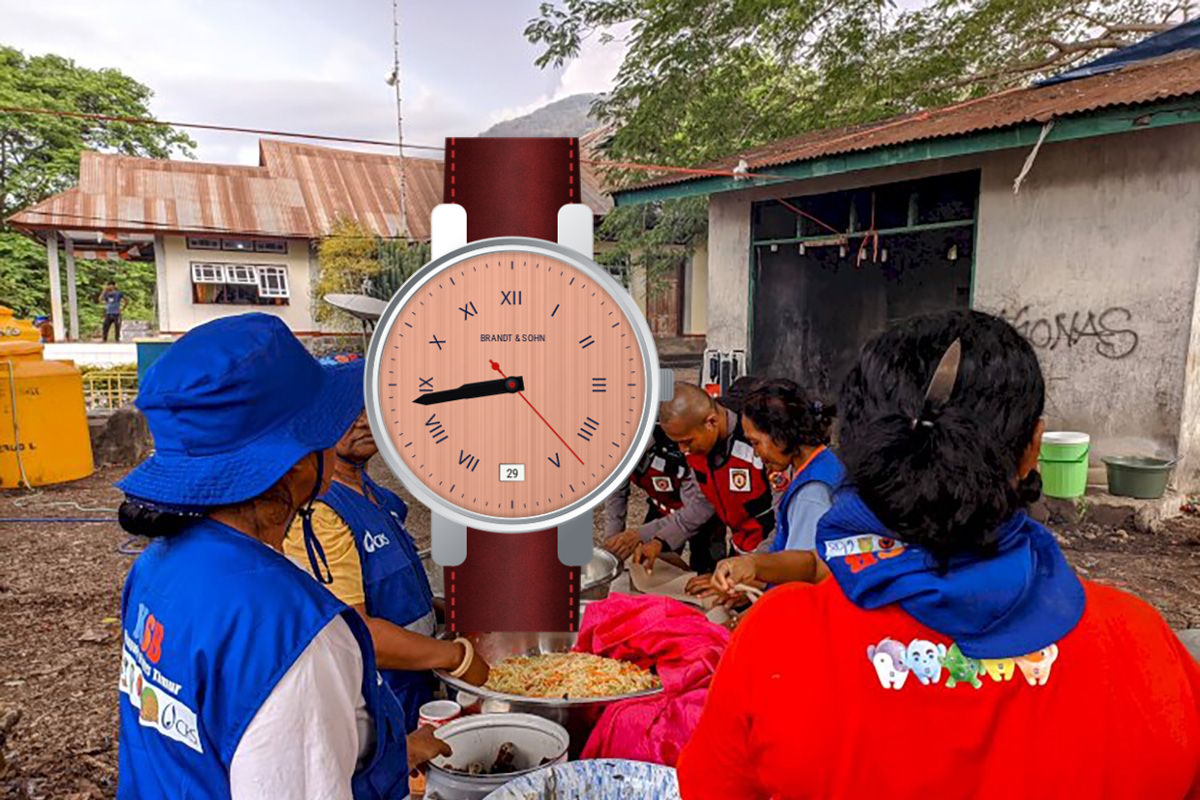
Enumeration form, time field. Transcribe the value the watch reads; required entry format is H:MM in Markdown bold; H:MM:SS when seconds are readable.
**8:43:23**
